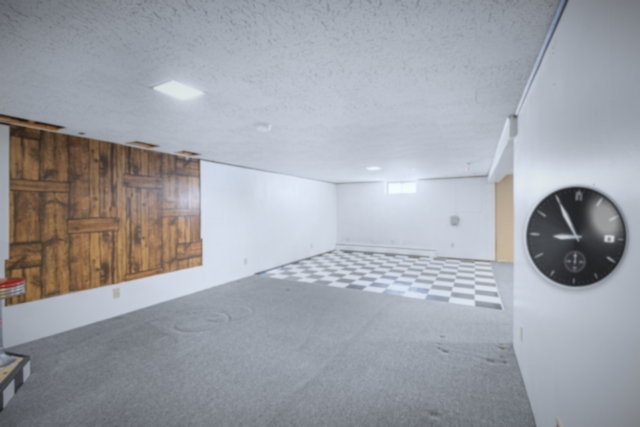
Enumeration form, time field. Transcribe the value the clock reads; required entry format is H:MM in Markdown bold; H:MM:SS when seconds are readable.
**8:55**
